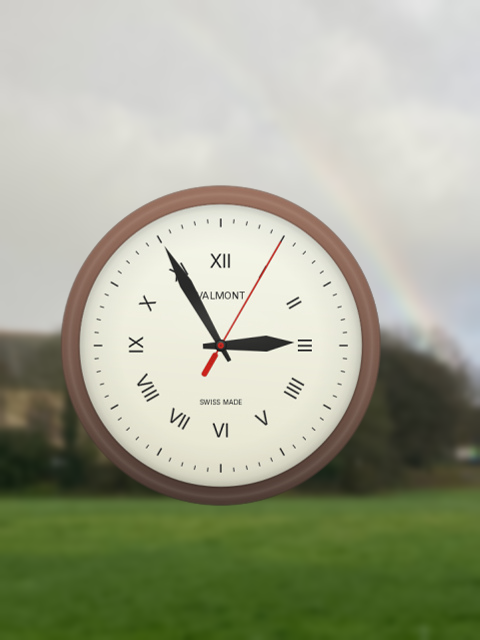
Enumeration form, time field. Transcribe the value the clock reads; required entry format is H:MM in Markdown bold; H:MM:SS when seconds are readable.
**2:55:05**
